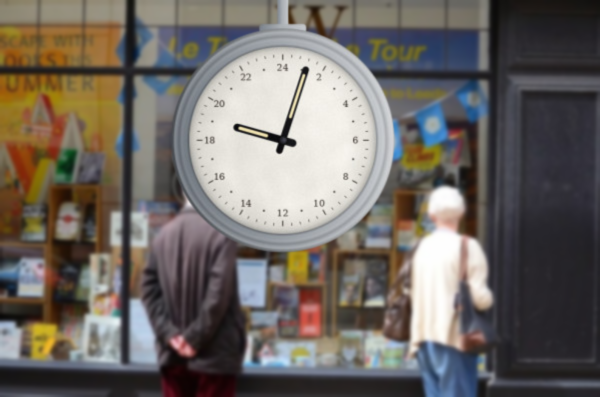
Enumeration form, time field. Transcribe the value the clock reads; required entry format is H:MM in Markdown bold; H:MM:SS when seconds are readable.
**19:03**
